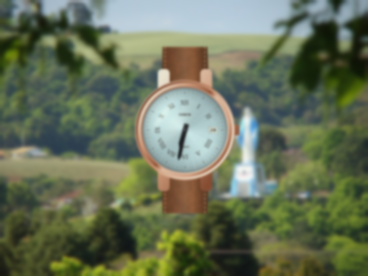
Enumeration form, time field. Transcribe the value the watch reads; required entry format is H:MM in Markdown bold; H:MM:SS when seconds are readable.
**6:32**
